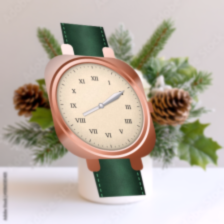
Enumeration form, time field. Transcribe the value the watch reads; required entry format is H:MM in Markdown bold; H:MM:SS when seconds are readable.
**8:10**
